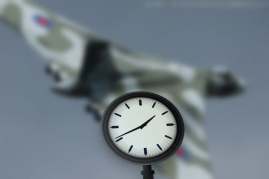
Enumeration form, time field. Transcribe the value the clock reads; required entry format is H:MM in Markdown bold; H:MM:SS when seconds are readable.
**1:41**
